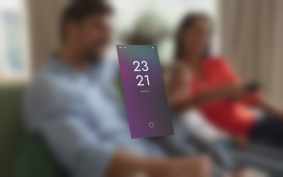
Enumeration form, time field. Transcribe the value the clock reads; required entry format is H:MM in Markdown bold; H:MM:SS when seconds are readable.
**23:21**
